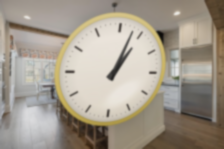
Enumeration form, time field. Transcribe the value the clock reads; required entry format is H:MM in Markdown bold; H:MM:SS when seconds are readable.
**1:03**
